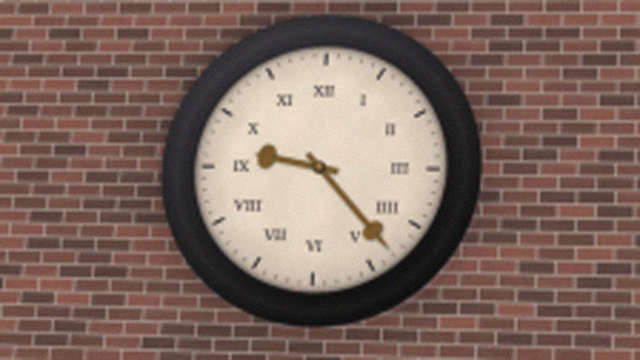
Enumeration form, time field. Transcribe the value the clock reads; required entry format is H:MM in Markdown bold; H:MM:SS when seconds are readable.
**9:23**
